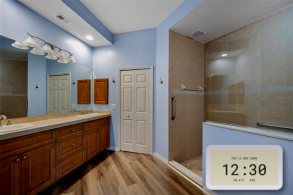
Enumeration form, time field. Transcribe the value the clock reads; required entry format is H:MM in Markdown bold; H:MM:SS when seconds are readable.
**12:30**
